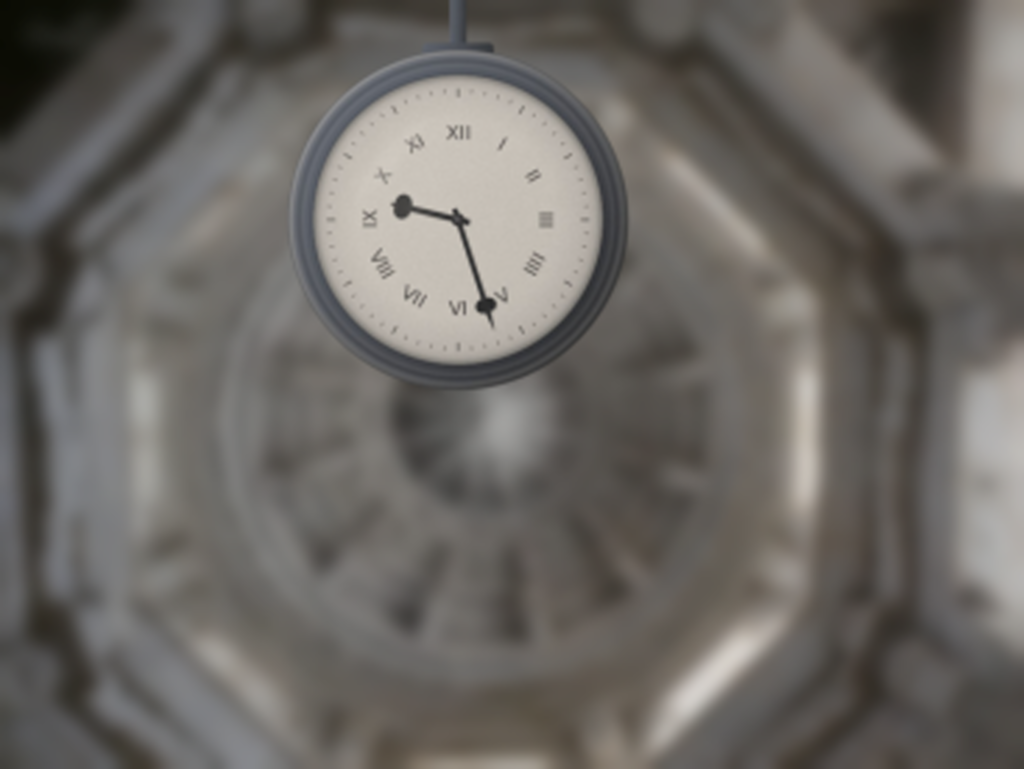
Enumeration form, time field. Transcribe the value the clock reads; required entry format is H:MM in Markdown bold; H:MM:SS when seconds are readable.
**9:27**
